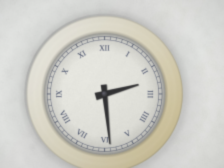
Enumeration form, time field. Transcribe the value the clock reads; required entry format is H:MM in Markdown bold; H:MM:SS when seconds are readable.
**2:29**
